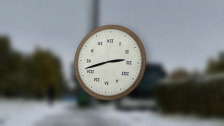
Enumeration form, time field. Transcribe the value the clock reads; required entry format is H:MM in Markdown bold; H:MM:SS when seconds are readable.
**2:42**
